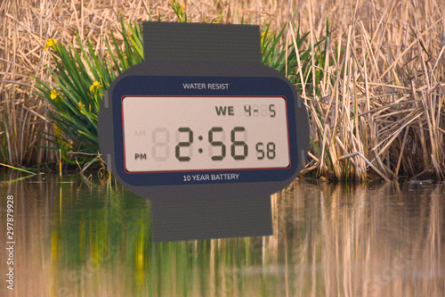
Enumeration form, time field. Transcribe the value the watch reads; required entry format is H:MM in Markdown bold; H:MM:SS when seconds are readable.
**2:56:58**
